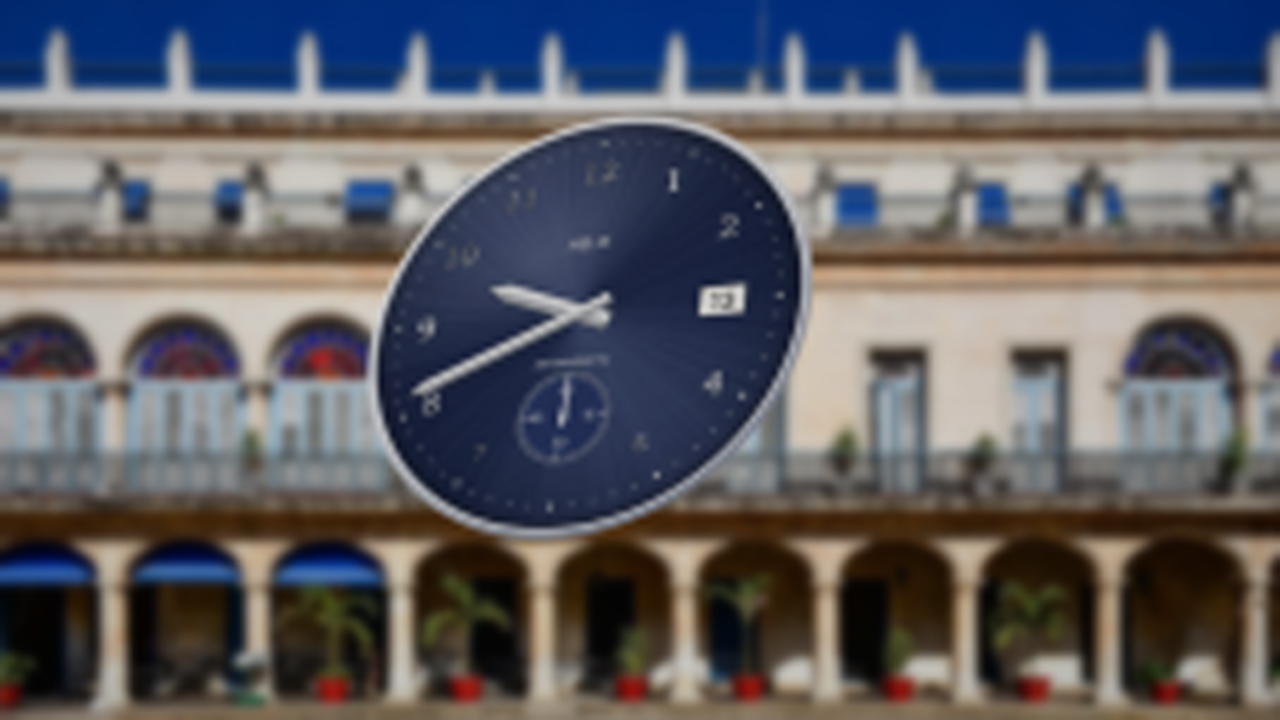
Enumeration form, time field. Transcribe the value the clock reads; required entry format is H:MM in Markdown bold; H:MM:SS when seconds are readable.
**9:41**
